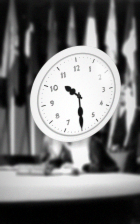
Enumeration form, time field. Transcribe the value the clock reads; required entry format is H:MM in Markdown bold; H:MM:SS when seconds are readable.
**10:30**
